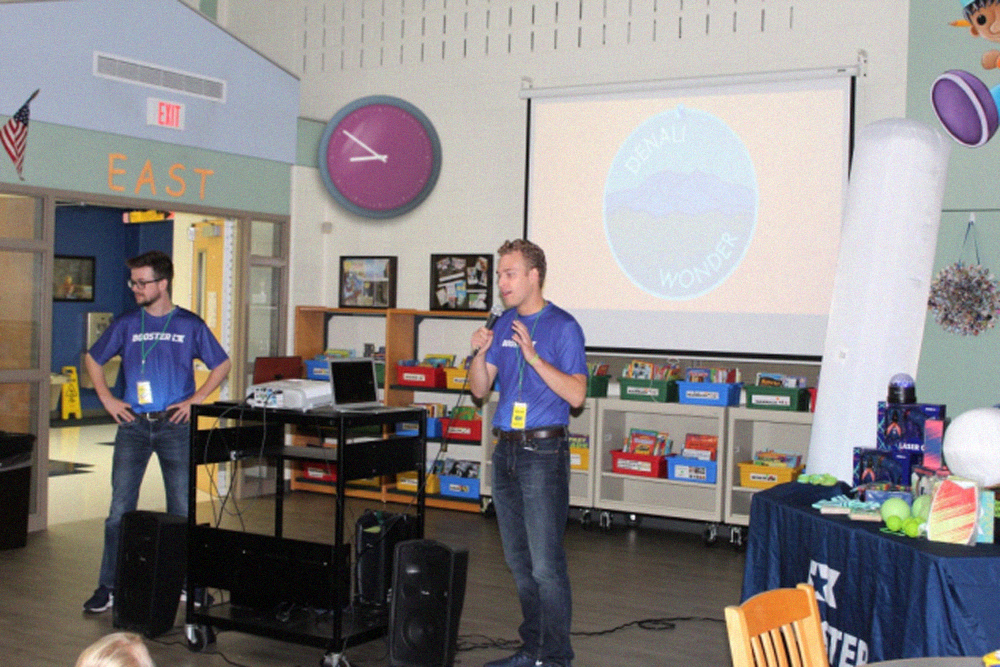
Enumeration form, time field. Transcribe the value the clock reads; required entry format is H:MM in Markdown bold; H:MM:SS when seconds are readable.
**8:51**
